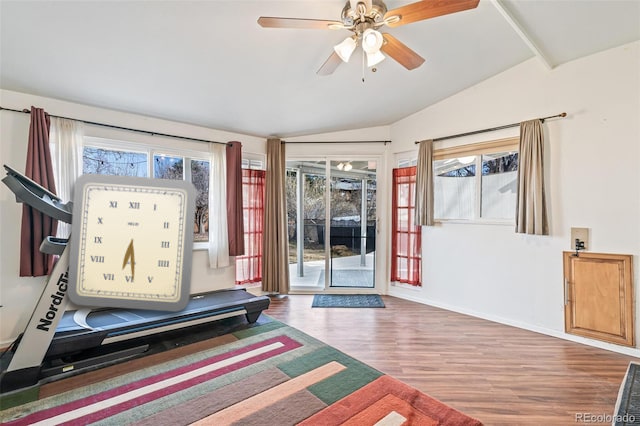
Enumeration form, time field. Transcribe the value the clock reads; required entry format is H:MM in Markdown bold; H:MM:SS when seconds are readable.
**6:29**
